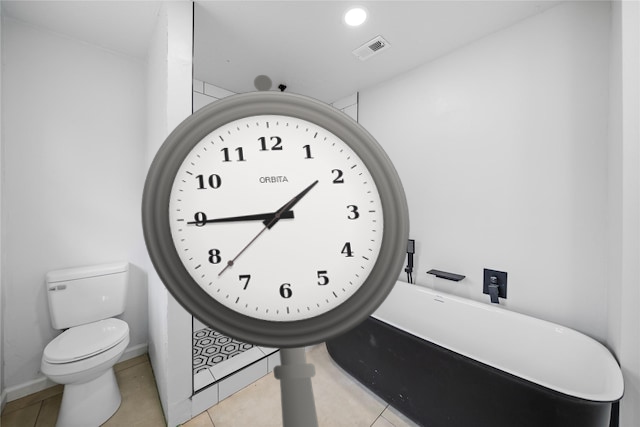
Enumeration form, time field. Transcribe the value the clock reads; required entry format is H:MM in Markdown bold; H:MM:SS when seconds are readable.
**1:44:38**
